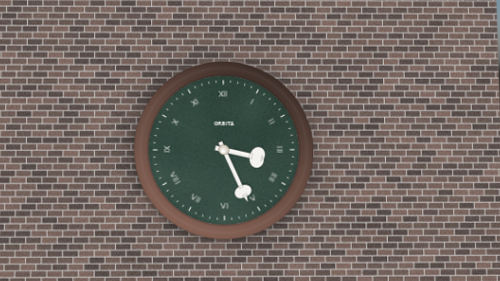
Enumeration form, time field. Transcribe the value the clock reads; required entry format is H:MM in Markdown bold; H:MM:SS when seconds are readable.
**3:26**
